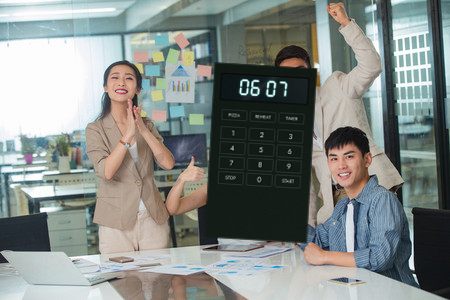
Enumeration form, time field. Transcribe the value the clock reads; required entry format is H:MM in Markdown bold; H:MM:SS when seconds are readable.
**6:07**
